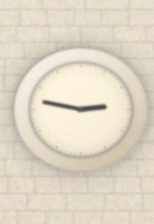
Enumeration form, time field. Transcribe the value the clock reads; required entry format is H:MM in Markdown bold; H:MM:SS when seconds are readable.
**2:47**
